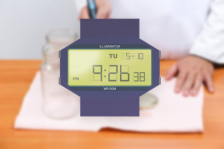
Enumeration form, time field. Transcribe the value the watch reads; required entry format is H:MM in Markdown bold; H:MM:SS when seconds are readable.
**9:26:38**
